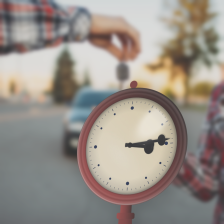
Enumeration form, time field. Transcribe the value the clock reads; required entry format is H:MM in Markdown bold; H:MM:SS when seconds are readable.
**3:14**
